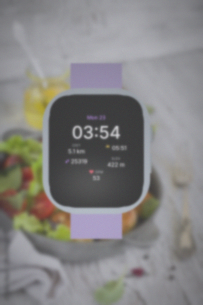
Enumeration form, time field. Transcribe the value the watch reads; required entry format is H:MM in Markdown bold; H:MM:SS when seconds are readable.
**3:54**
